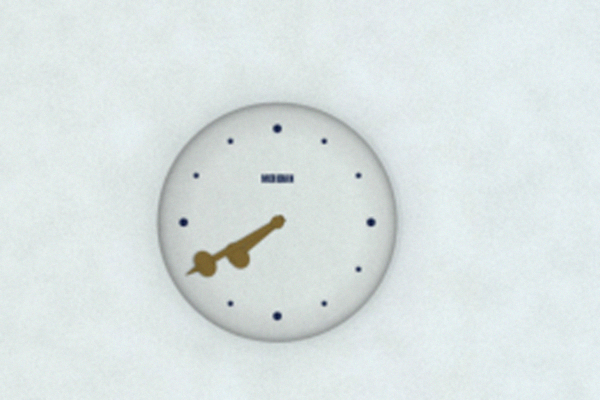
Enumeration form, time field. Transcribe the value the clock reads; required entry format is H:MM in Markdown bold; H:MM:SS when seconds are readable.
**7:40**
